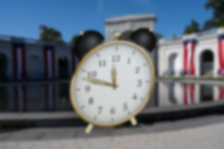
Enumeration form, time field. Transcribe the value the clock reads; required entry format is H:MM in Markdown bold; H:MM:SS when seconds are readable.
**11:48**
